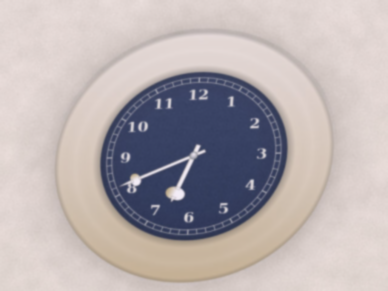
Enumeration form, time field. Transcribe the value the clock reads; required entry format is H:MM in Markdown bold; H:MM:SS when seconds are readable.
**6:41**
